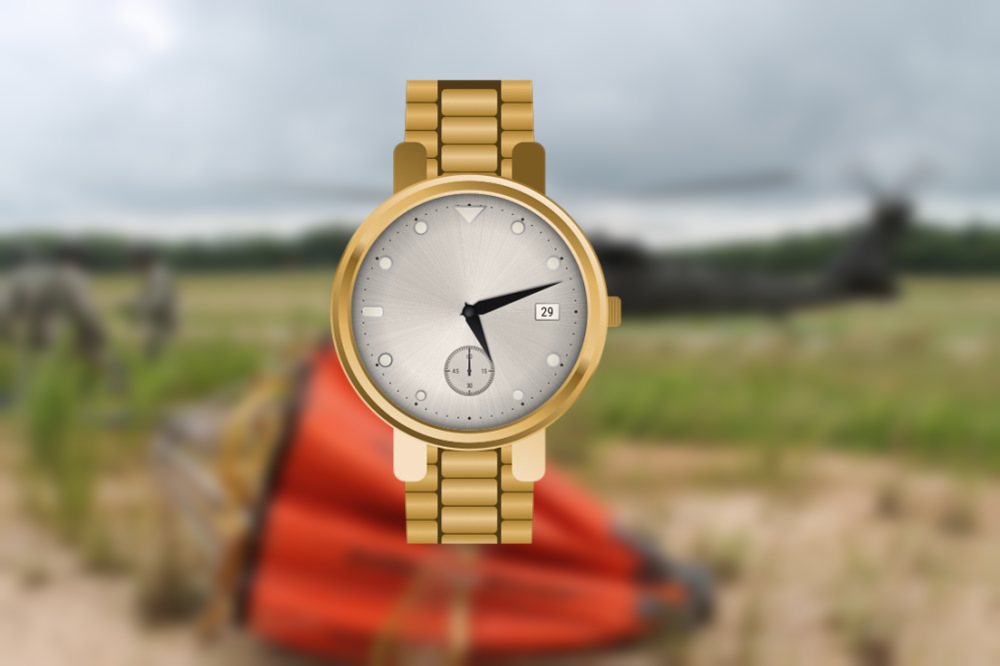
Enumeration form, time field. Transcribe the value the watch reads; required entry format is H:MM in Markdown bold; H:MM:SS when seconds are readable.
**5:12**
